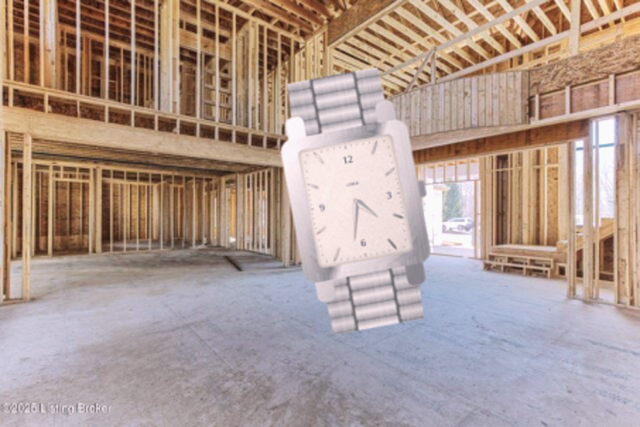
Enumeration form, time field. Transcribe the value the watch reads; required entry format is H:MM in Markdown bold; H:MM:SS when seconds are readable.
**4:32**
